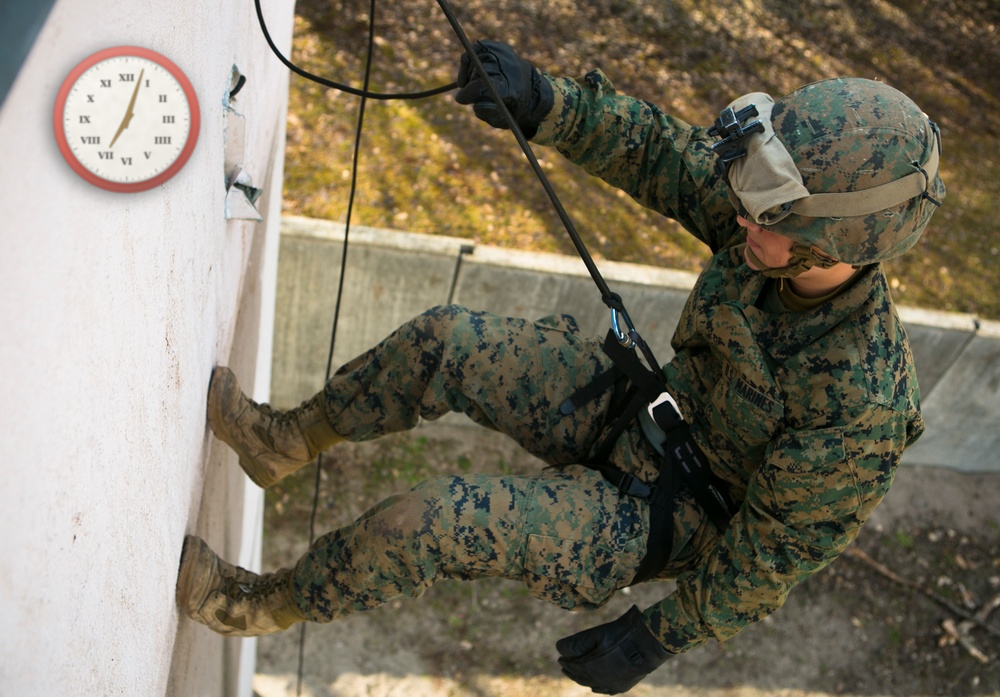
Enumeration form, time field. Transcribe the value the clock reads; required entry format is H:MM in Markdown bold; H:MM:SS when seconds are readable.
**7:03**
